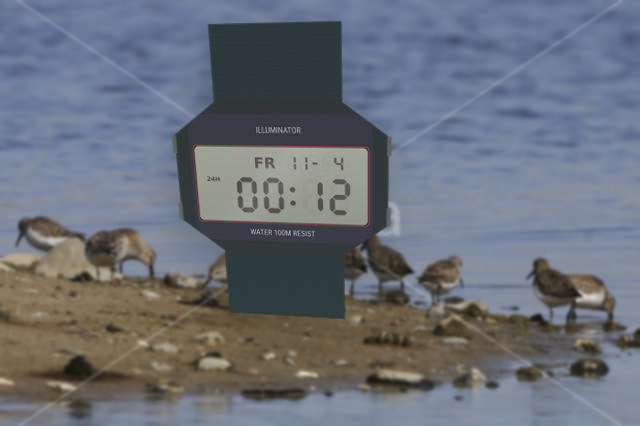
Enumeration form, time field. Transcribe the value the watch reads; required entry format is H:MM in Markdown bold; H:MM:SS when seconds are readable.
**0:12**
